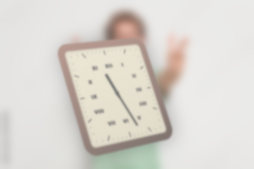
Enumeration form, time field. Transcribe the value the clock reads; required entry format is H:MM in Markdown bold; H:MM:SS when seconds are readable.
**11:27**
